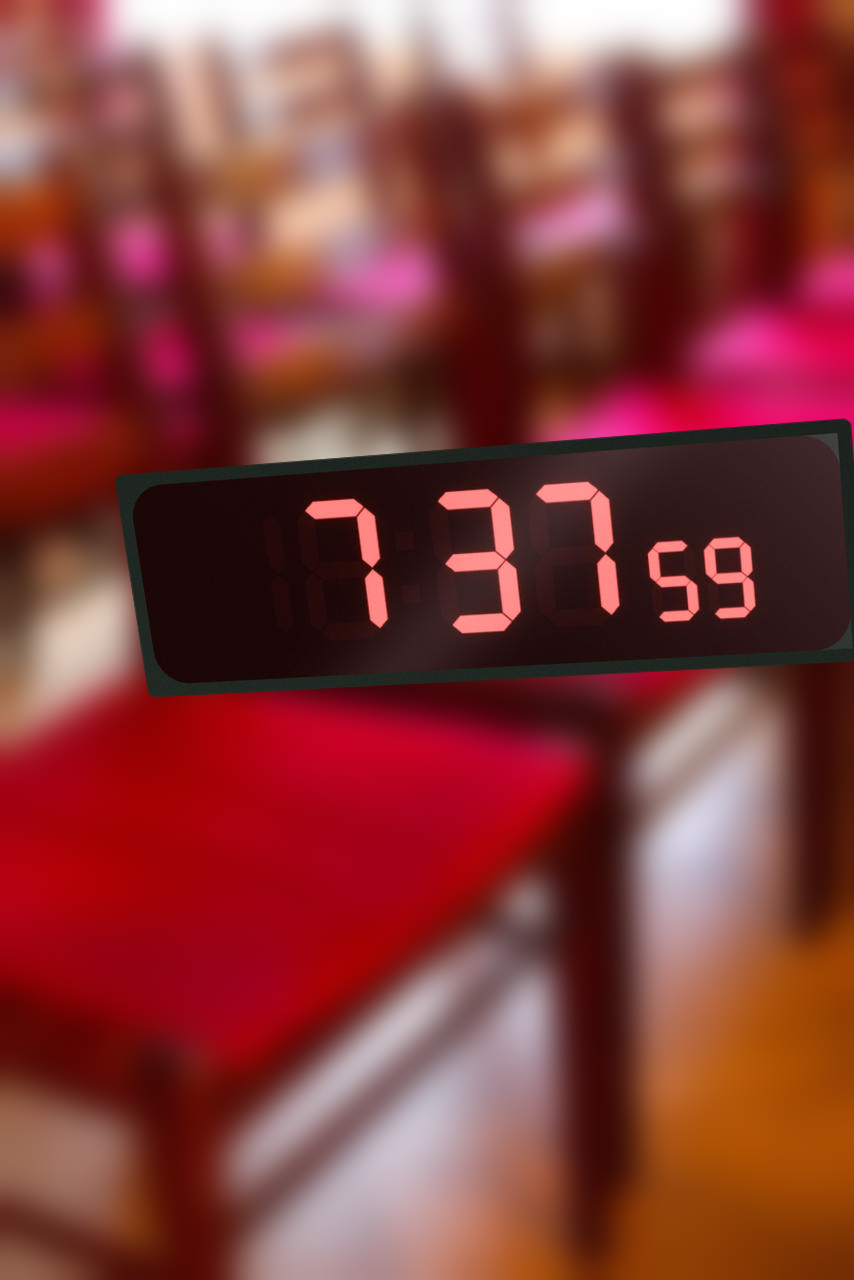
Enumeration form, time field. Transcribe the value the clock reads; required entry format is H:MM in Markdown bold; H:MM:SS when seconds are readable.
**7:37:59**
